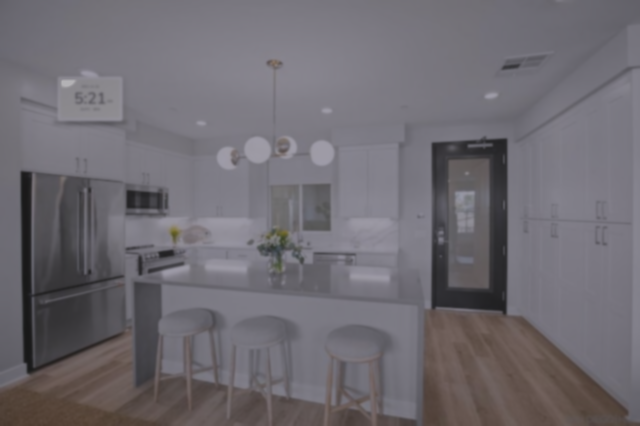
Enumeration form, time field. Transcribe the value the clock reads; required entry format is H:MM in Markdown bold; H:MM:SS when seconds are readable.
**5:21**
